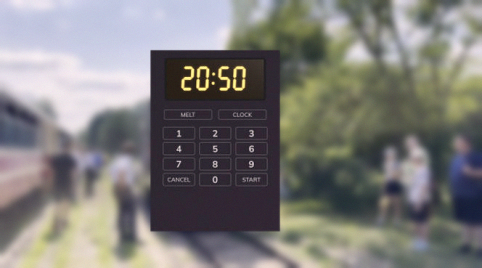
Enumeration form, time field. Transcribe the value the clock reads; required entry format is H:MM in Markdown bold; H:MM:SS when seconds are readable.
**20:50**
